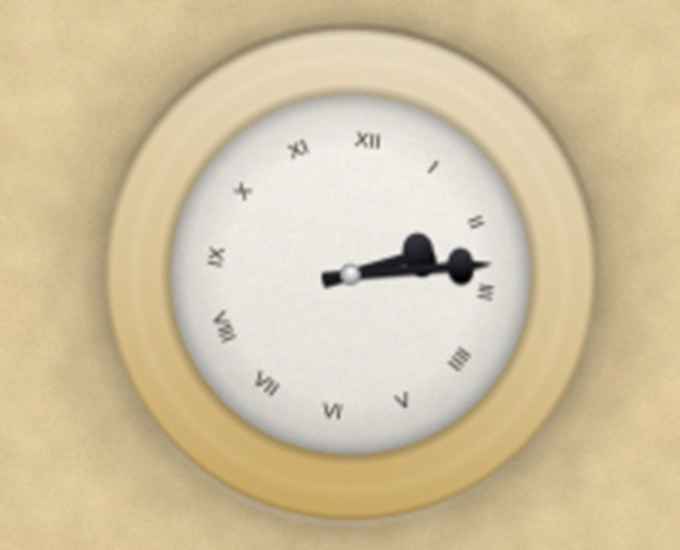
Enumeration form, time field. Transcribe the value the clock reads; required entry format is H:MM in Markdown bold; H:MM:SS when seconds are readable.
**2:13**
